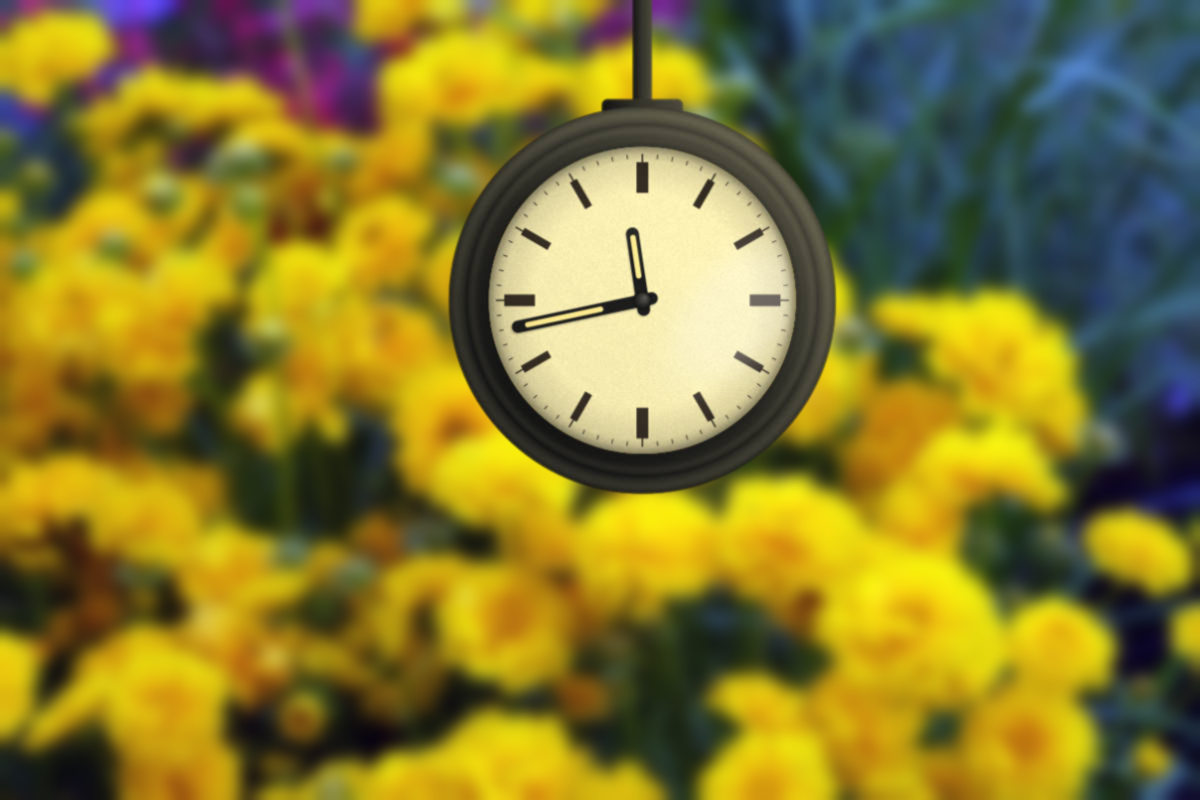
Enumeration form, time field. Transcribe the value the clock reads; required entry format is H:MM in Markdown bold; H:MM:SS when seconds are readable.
**11:43**
